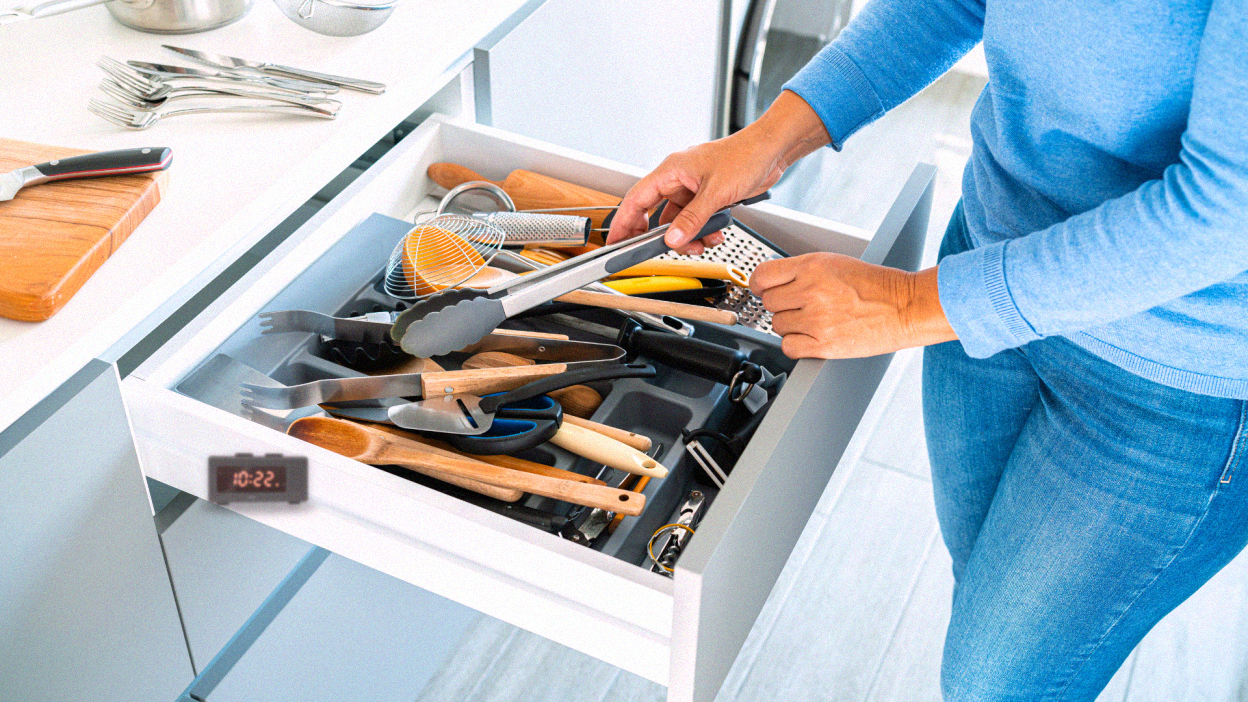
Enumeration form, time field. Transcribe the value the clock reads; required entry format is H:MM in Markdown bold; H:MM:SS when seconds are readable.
**10:22**
